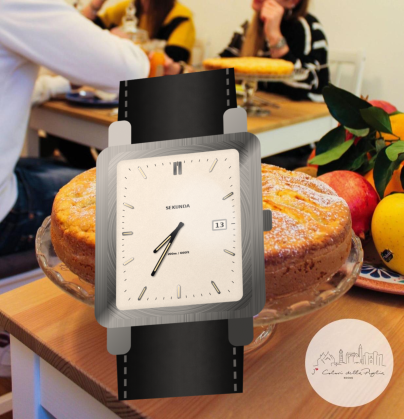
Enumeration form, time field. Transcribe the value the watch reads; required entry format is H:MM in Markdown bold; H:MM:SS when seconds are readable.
**7:35**
